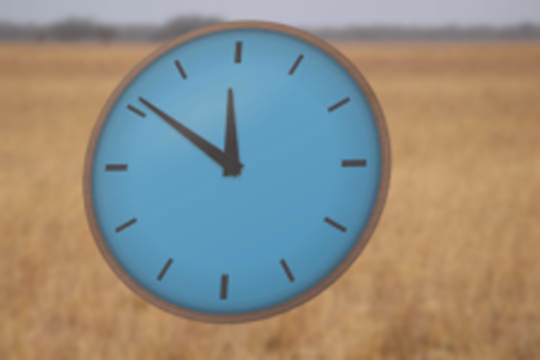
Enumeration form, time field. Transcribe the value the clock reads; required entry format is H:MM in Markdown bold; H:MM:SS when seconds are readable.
**11:51**
